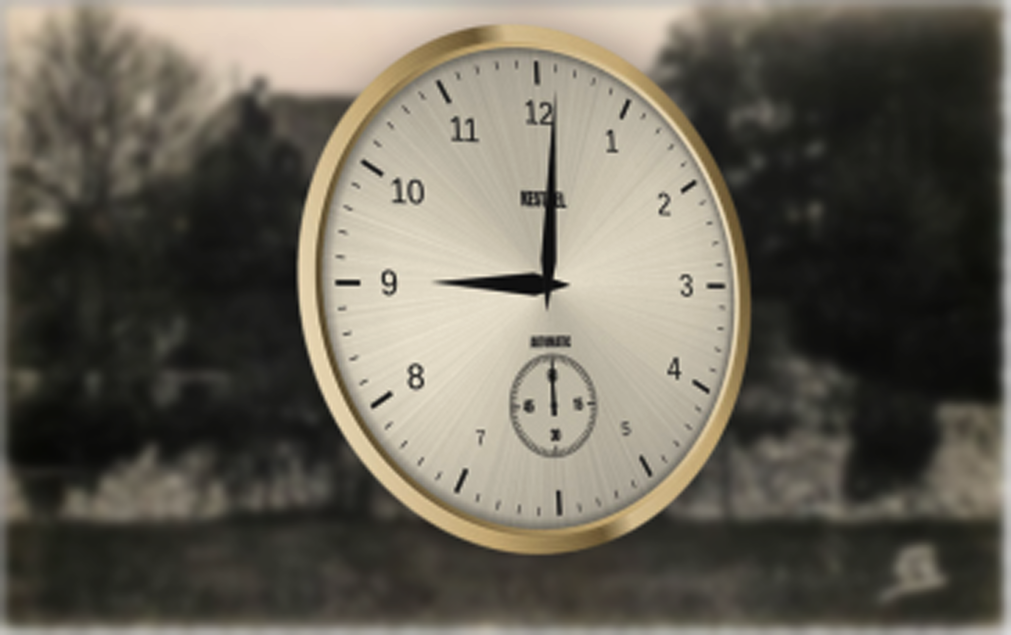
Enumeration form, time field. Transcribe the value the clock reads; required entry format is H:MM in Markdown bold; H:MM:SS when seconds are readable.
**9:01**
